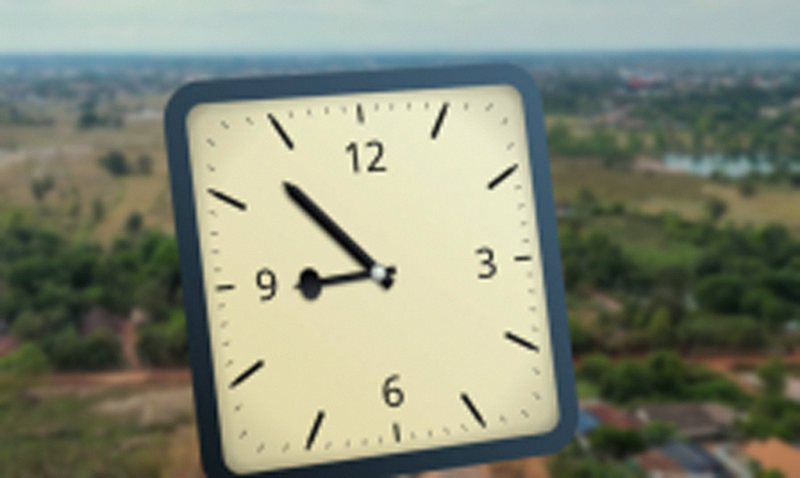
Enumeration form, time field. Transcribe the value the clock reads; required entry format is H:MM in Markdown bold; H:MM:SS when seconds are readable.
**8:53**
